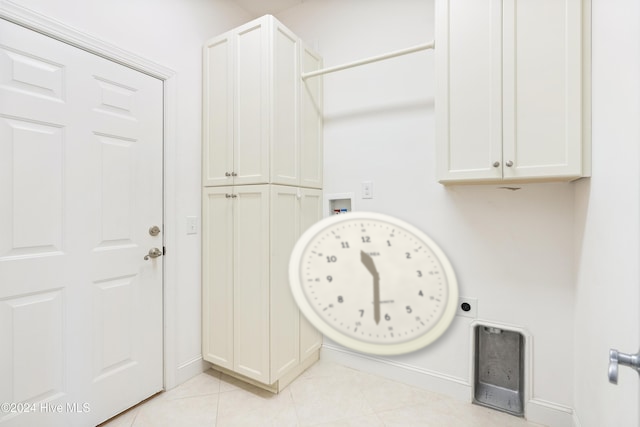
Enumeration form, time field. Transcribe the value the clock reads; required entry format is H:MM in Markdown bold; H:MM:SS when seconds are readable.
**11:32**
